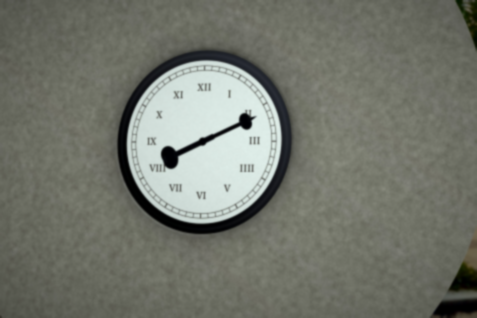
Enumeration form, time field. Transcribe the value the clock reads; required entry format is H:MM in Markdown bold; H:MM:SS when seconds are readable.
**8:11**
